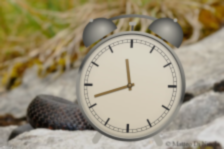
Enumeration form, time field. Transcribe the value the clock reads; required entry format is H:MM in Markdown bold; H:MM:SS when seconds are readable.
**11:42**
